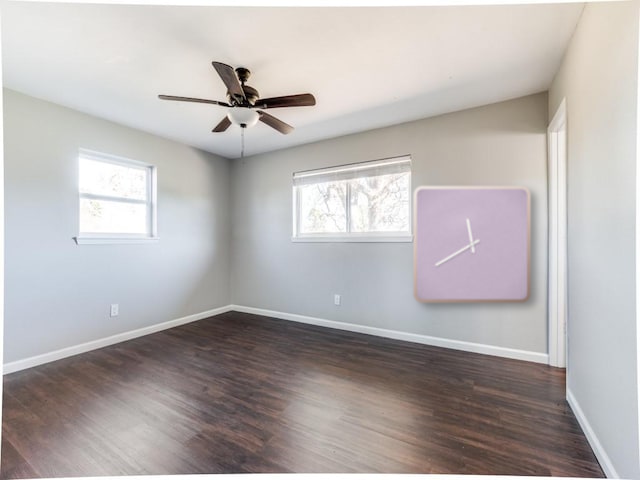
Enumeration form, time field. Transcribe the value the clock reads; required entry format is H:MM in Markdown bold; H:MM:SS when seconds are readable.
**11:40**
